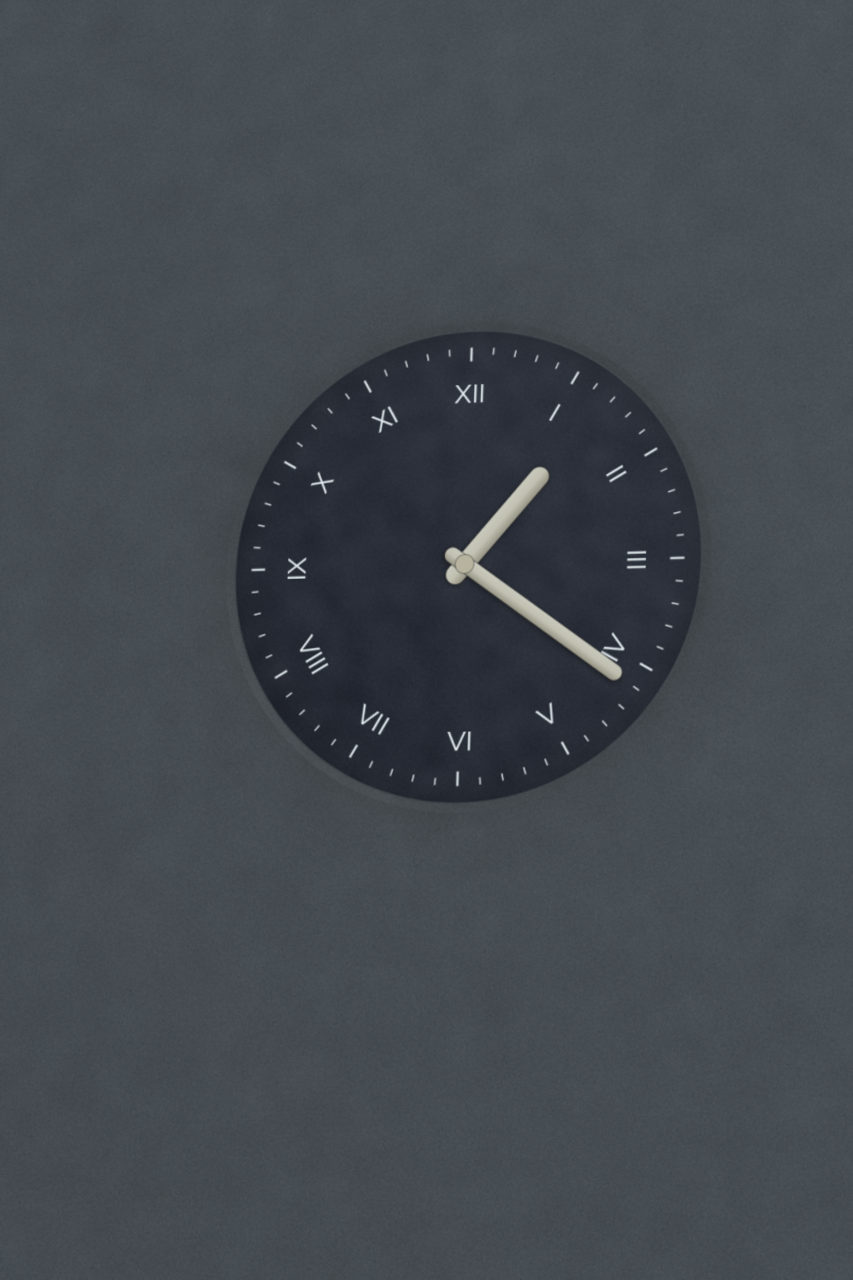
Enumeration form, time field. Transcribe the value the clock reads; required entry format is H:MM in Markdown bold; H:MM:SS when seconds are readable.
**1:21**
